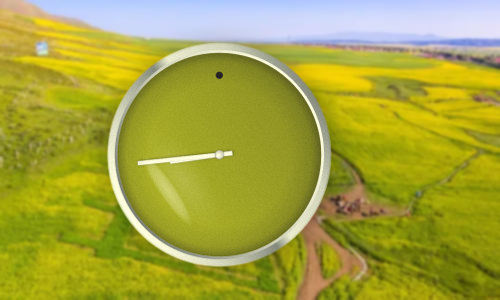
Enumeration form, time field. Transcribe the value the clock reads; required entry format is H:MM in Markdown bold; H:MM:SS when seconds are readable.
**8:44**
